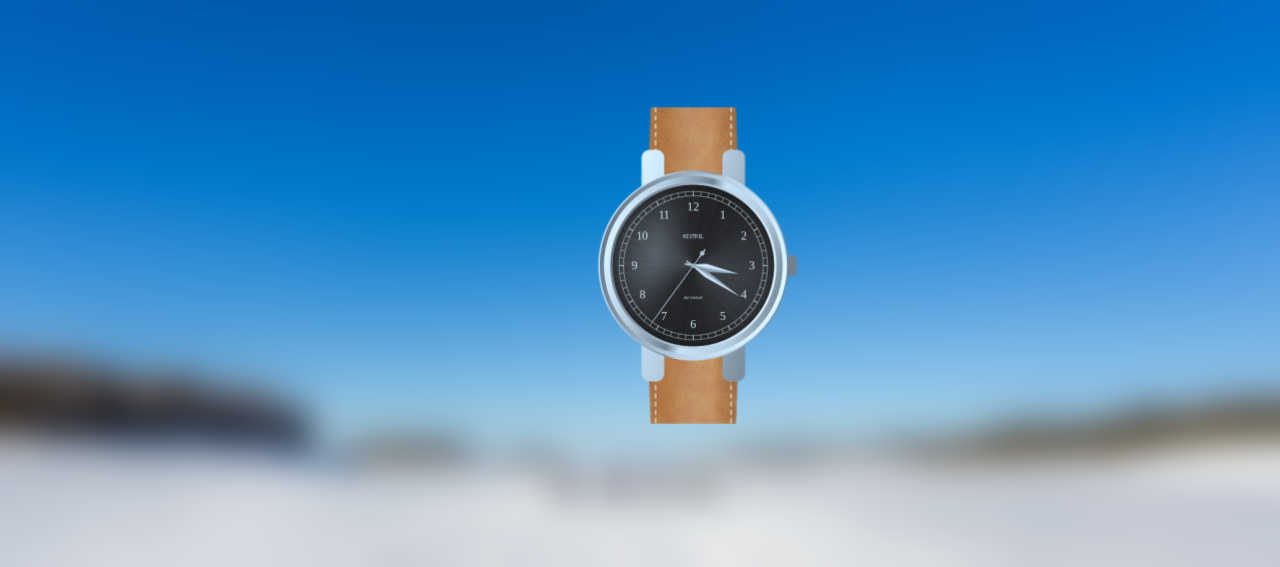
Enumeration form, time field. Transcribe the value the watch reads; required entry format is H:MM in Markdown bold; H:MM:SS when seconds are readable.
**3:20:36**
